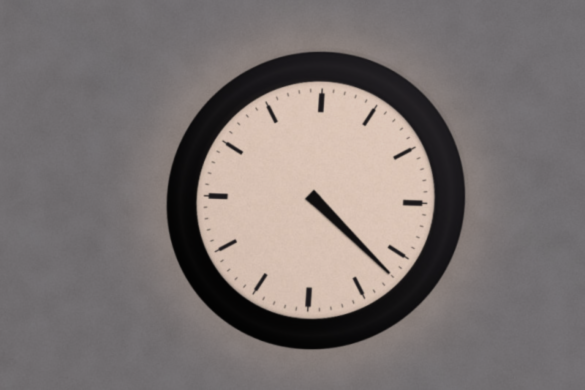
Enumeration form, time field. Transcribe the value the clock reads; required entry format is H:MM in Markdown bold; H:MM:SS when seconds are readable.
**4:22**
